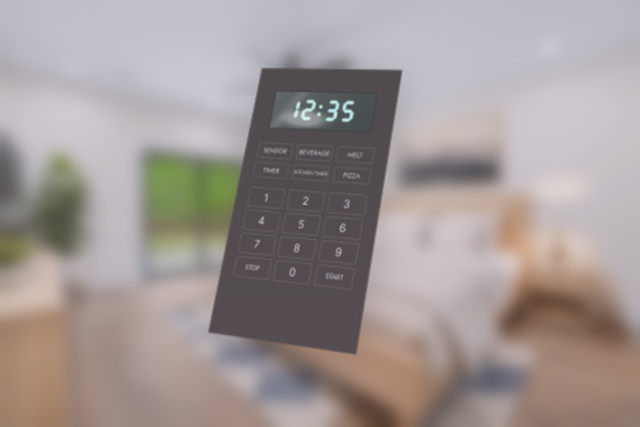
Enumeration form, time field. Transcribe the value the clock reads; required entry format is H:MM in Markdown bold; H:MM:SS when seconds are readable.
**12:35**
